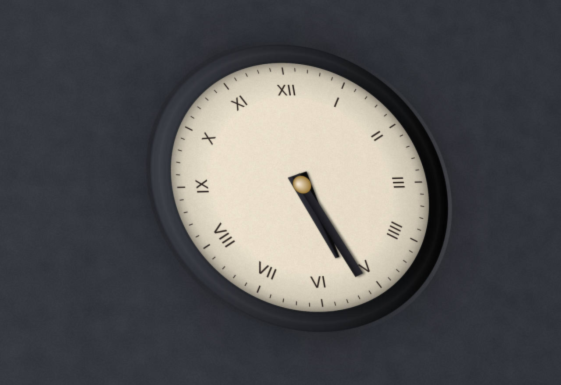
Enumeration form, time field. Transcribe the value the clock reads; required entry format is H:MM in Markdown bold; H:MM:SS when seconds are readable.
**5:26**
